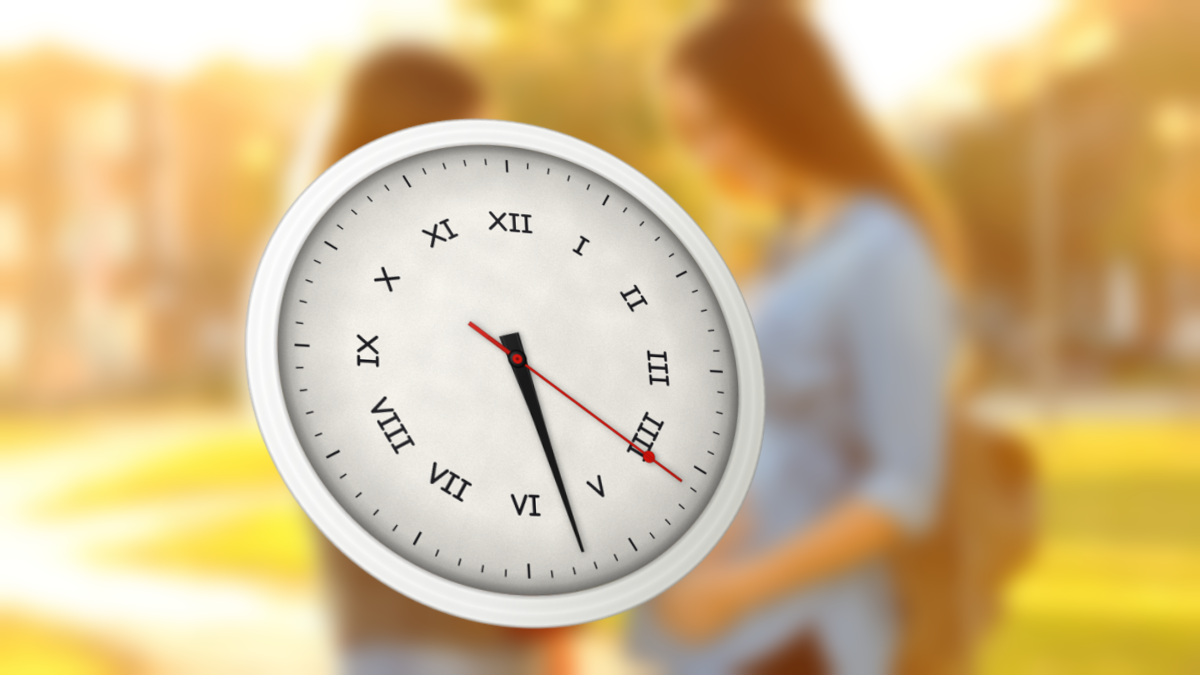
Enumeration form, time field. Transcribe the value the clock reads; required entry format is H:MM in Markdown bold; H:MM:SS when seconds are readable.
**5:27:21**
